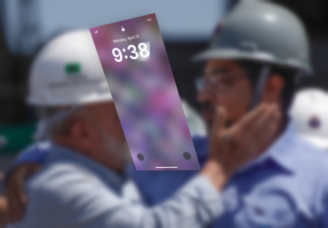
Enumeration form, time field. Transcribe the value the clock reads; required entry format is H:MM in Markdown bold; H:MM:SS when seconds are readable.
**9:38**
